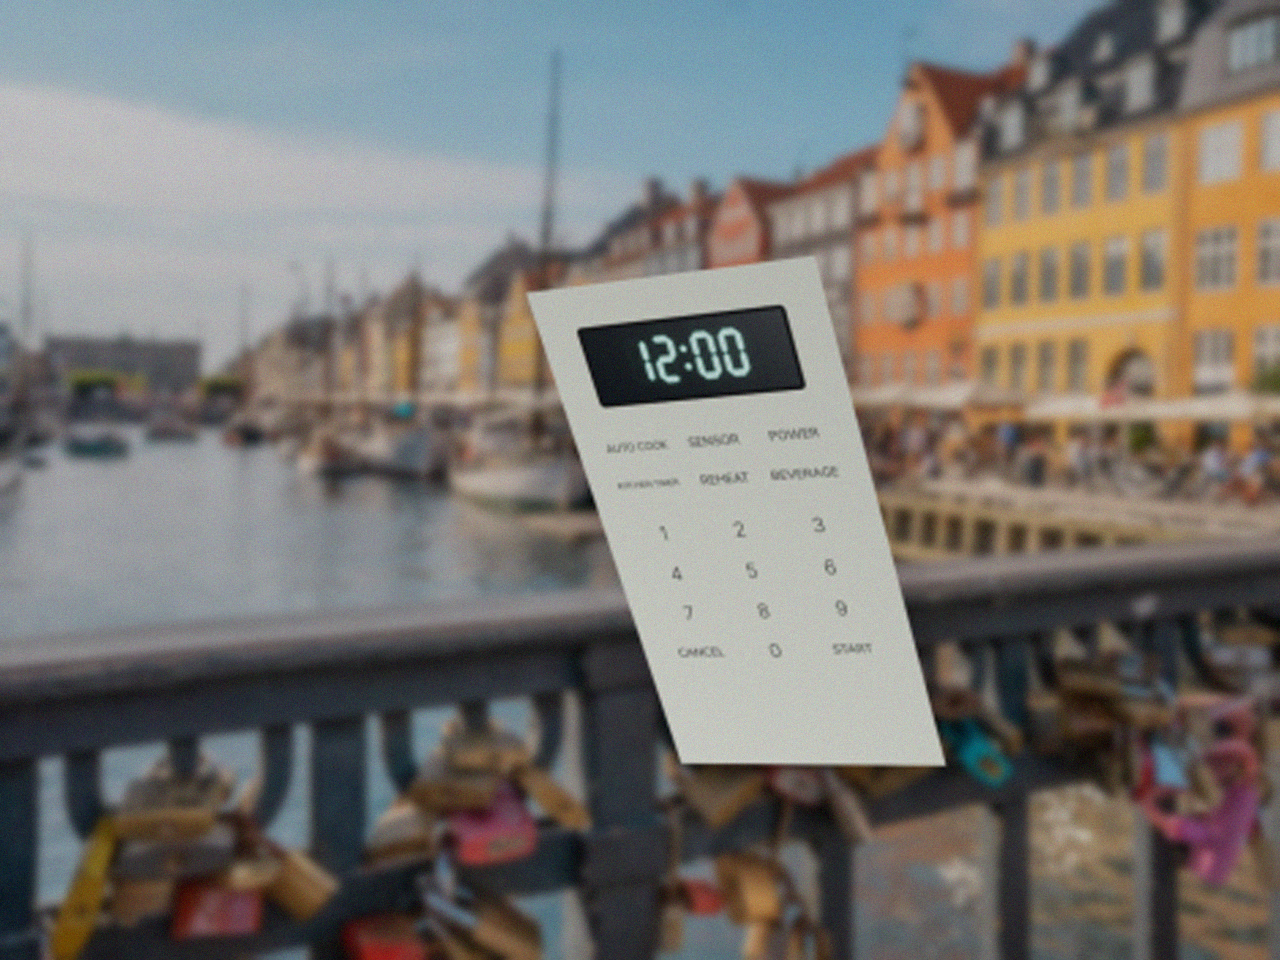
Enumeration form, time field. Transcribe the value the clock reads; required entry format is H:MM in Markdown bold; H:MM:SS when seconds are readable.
**12:00**
